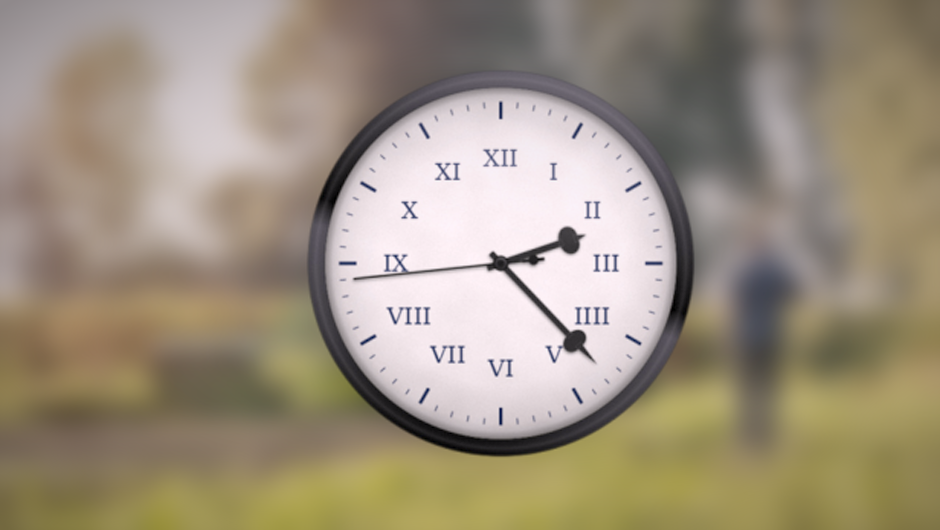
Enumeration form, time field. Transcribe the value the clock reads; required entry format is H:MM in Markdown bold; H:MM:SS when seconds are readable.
**2:22:44**
